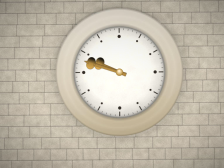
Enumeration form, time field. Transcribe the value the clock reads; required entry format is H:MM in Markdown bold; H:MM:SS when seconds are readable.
**9:48**
